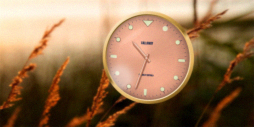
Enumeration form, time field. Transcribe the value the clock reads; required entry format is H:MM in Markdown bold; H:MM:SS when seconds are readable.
**10:33**
